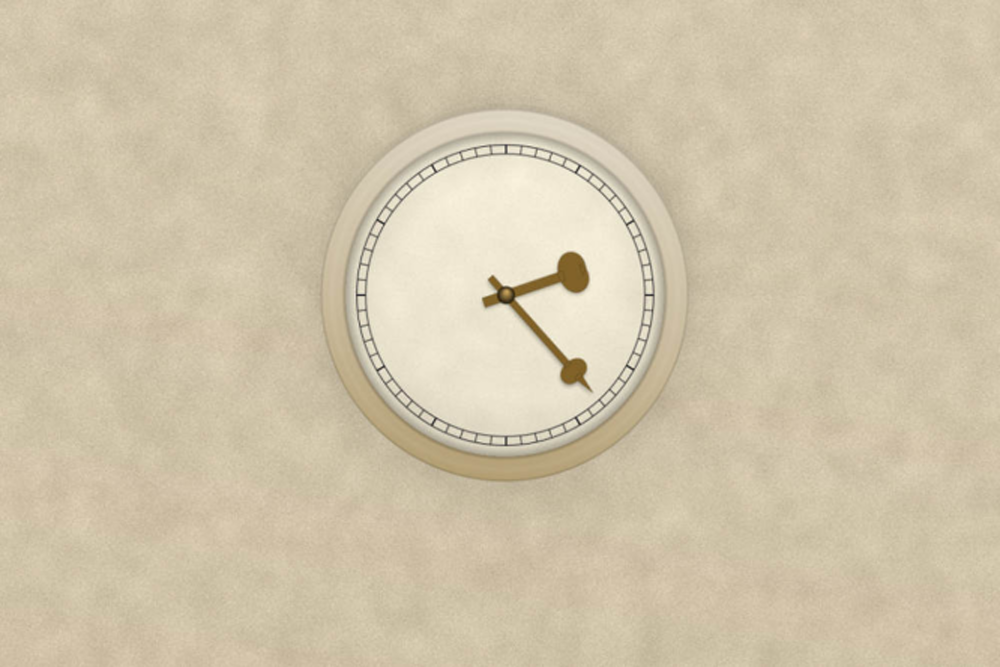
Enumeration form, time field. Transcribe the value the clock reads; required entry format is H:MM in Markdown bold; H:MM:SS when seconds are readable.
**2:23**
